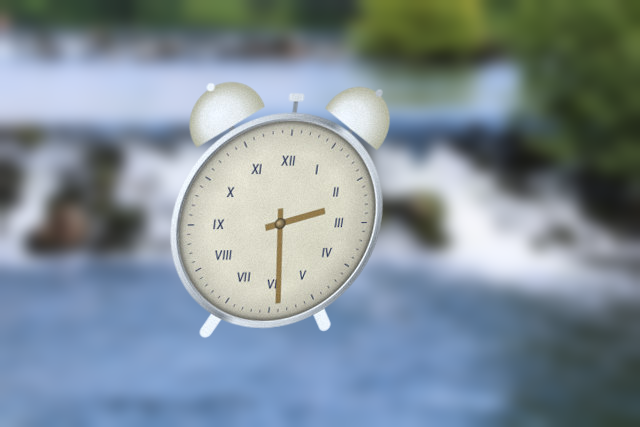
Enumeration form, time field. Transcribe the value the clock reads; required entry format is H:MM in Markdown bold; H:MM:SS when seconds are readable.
**2:29**
